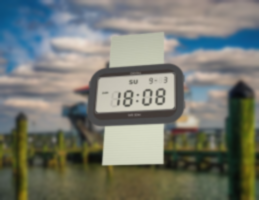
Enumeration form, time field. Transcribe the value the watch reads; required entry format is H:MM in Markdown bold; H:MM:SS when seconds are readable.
**18:08**
